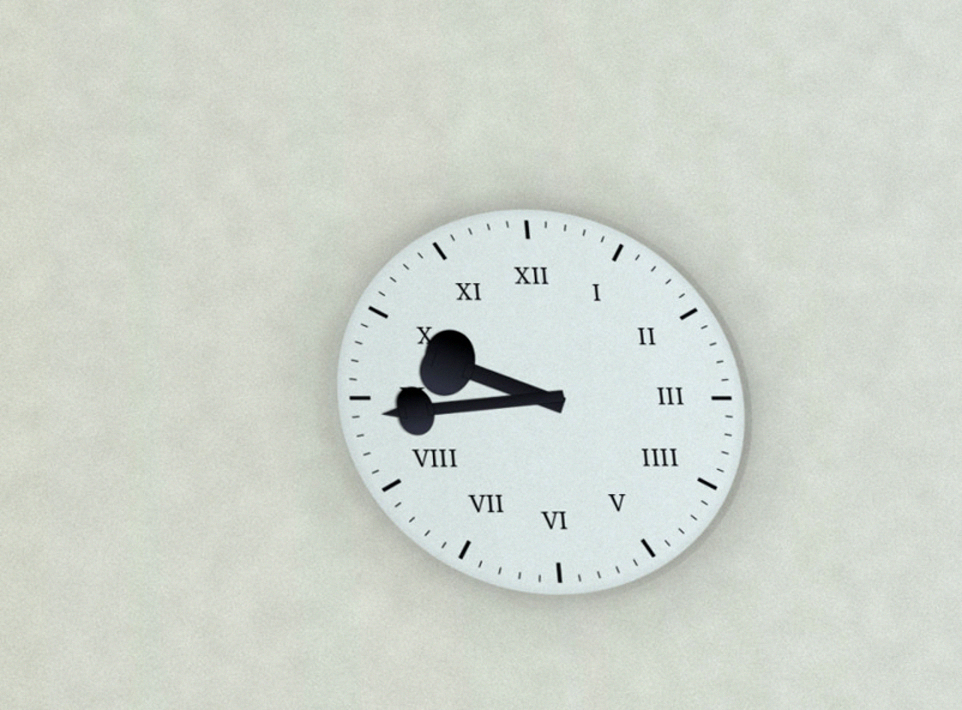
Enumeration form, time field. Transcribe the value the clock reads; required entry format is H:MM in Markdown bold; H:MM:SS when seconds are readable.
**9:44**
